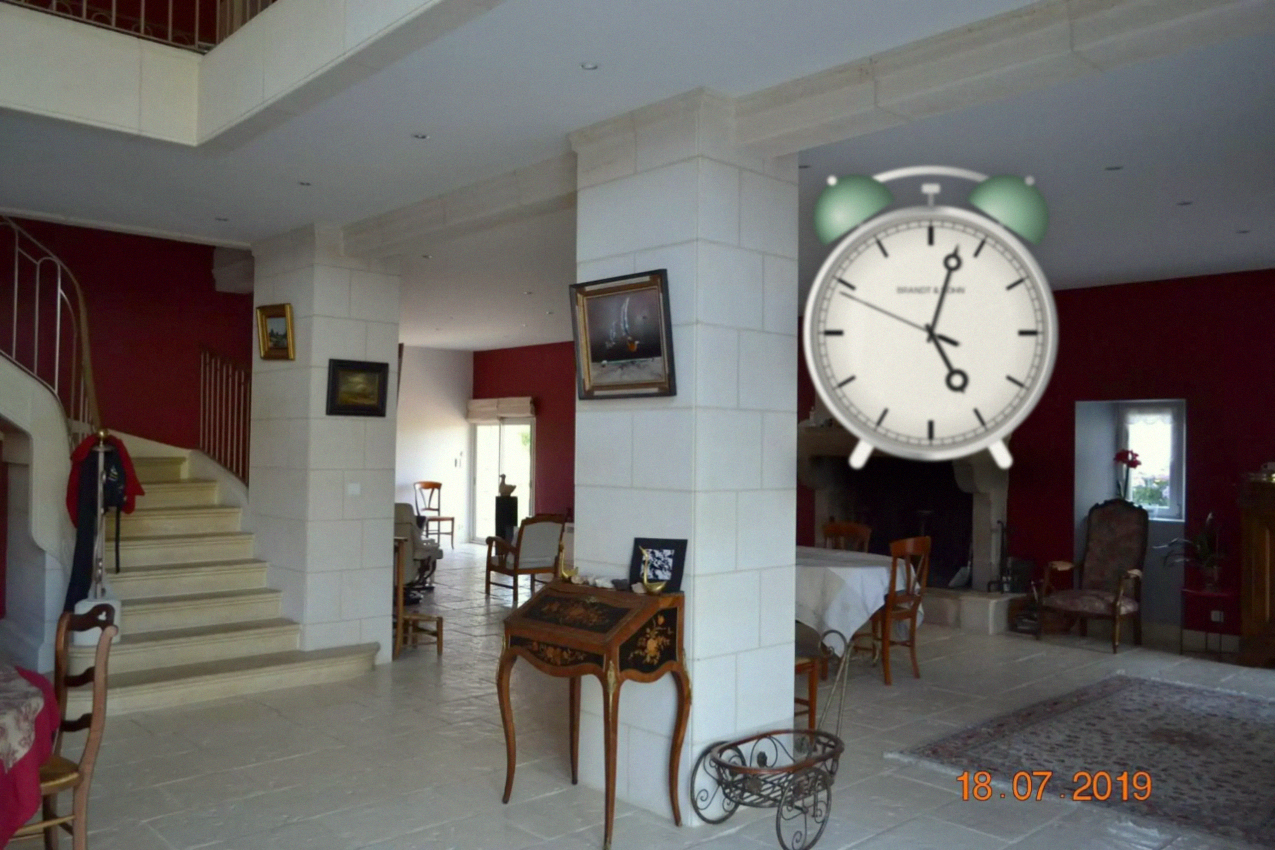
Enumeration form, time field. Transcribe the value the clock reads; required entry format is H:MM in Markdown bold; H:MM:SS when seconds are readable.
**5:02:49**
